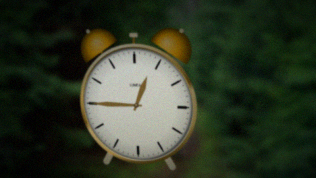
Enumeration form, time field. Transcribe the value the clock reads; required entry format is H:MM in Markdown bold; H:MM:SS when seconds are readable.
**12:45**
